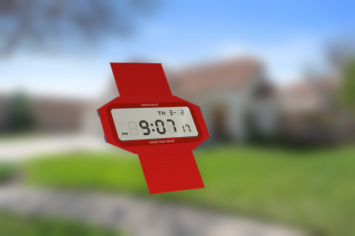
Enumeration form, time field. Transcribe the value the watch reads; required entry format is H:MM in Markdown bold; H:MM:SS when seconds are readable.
**9:07:17**
